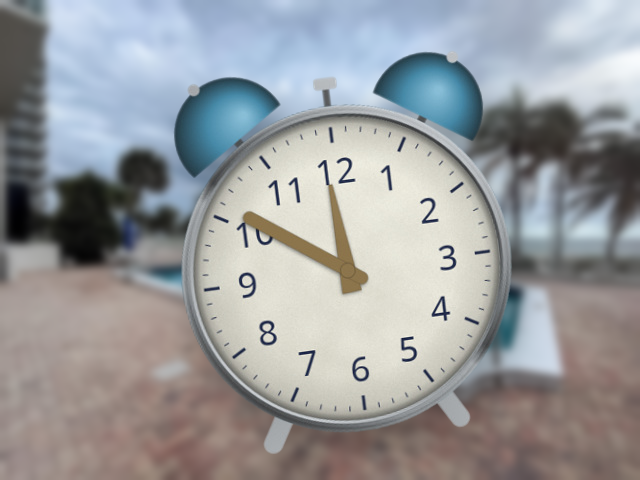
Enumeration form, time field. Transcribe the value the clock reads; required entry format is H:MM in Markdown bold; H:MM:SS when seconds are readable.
**11:51**
